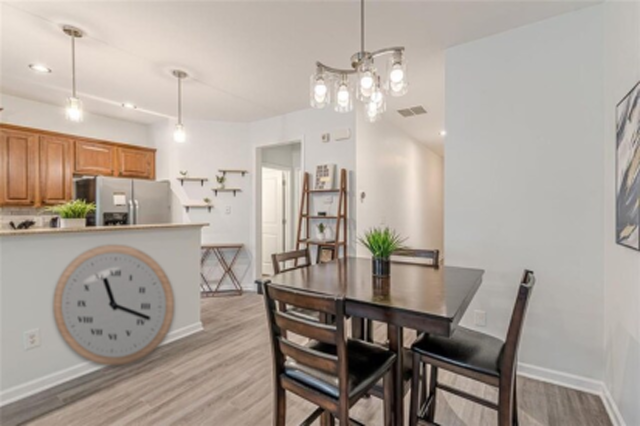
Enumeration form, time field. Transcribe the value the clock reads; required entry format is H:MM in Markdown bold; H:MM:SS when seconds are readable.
**11:18**
